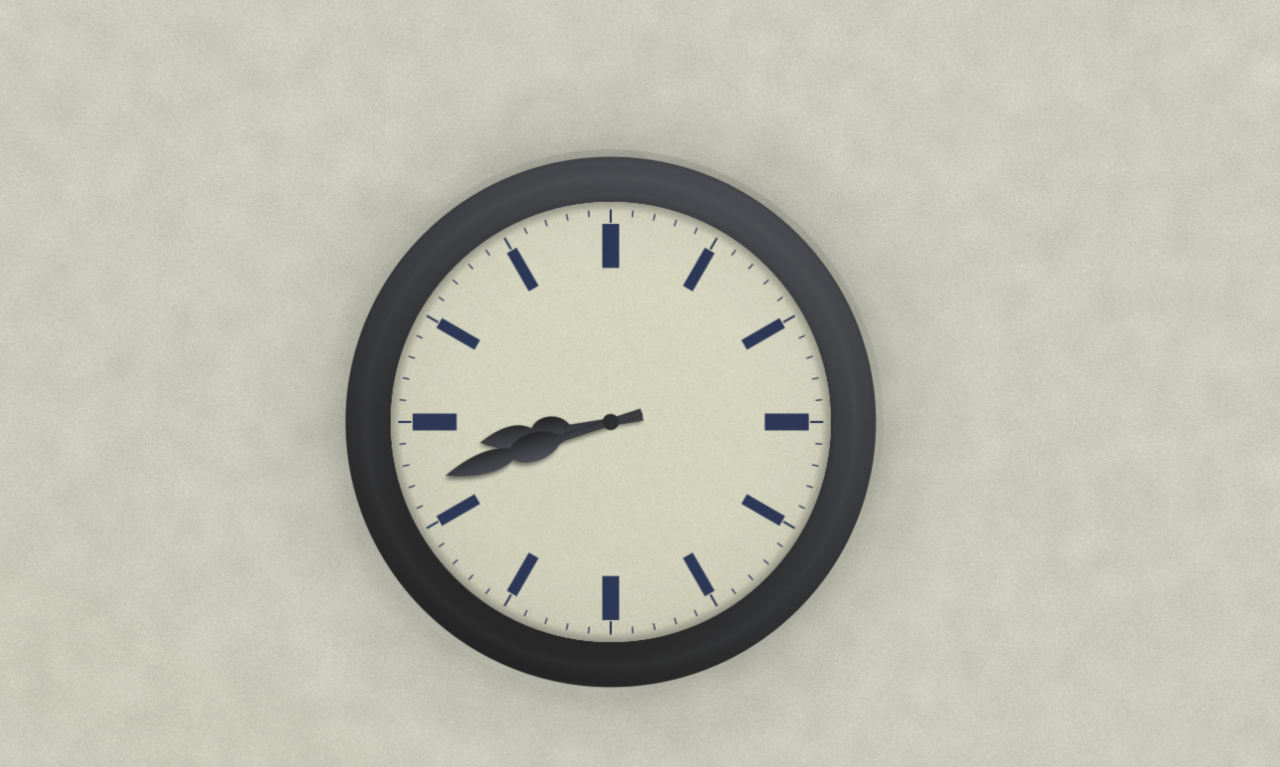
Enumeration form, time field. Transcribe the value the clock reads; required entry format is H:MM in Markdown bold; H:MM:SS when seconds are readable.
**8:42**
